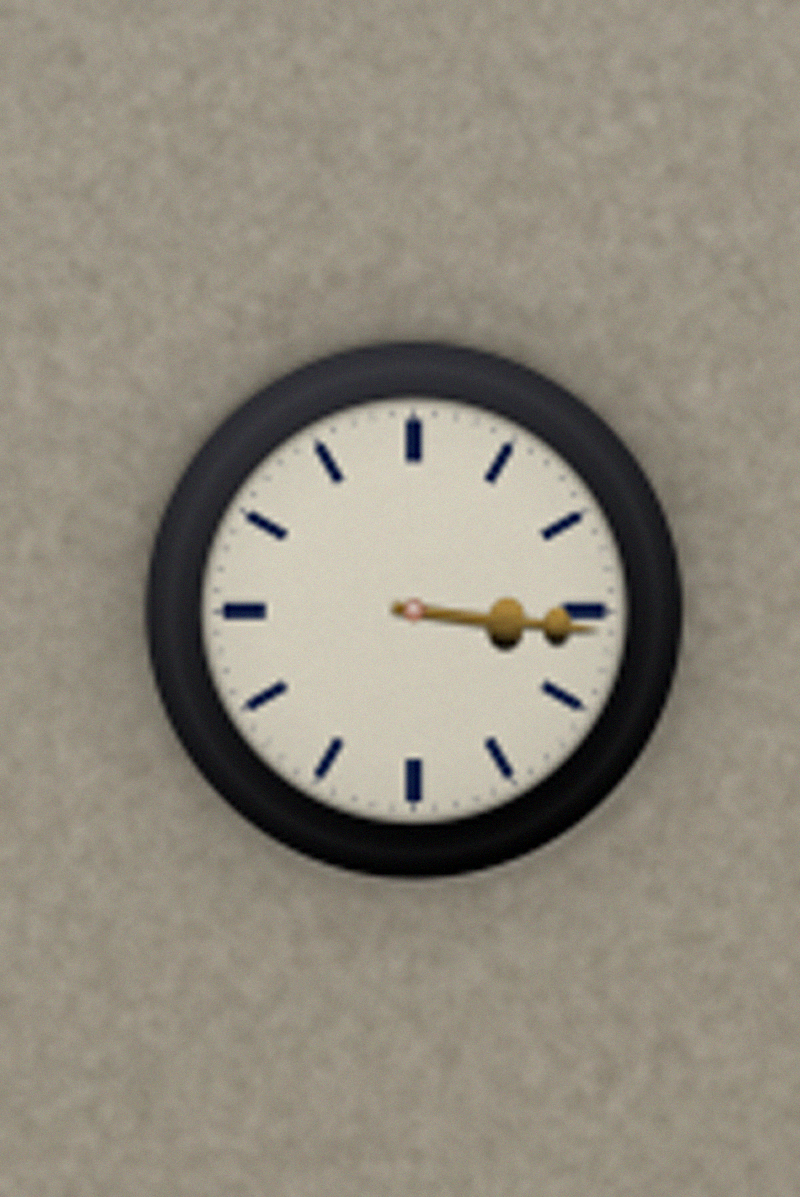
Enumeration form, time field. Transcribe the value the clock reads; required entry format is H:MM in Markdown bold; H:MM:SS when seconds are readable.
**3:16**
